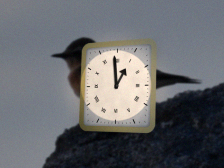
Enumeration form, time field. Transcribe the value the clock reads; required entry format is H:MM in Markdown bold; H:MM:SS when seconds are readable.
**12:59**
